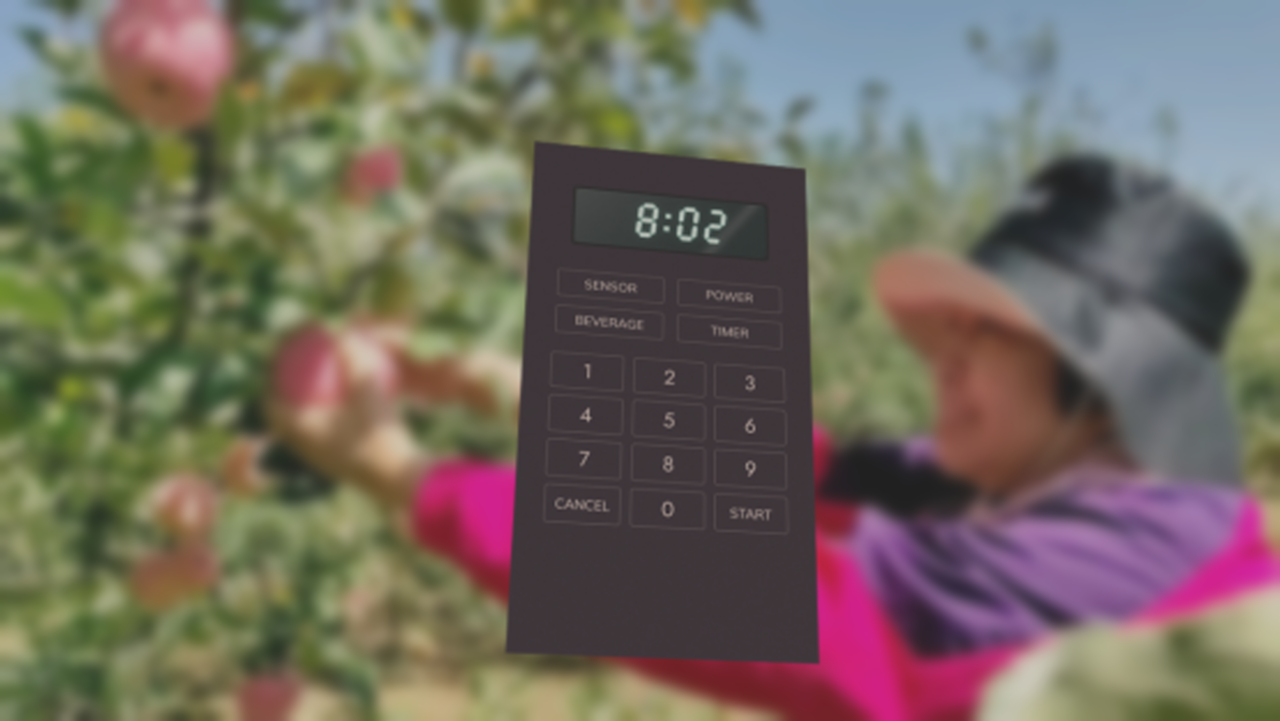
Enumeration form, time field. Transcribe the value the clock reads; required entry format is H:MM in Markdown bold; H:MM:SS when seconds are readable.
**8:02**
